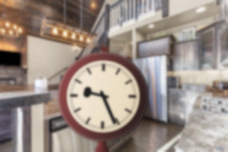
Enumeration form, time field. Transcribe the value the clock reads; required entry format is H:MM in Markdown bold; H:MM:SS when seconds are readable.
**9:26**
